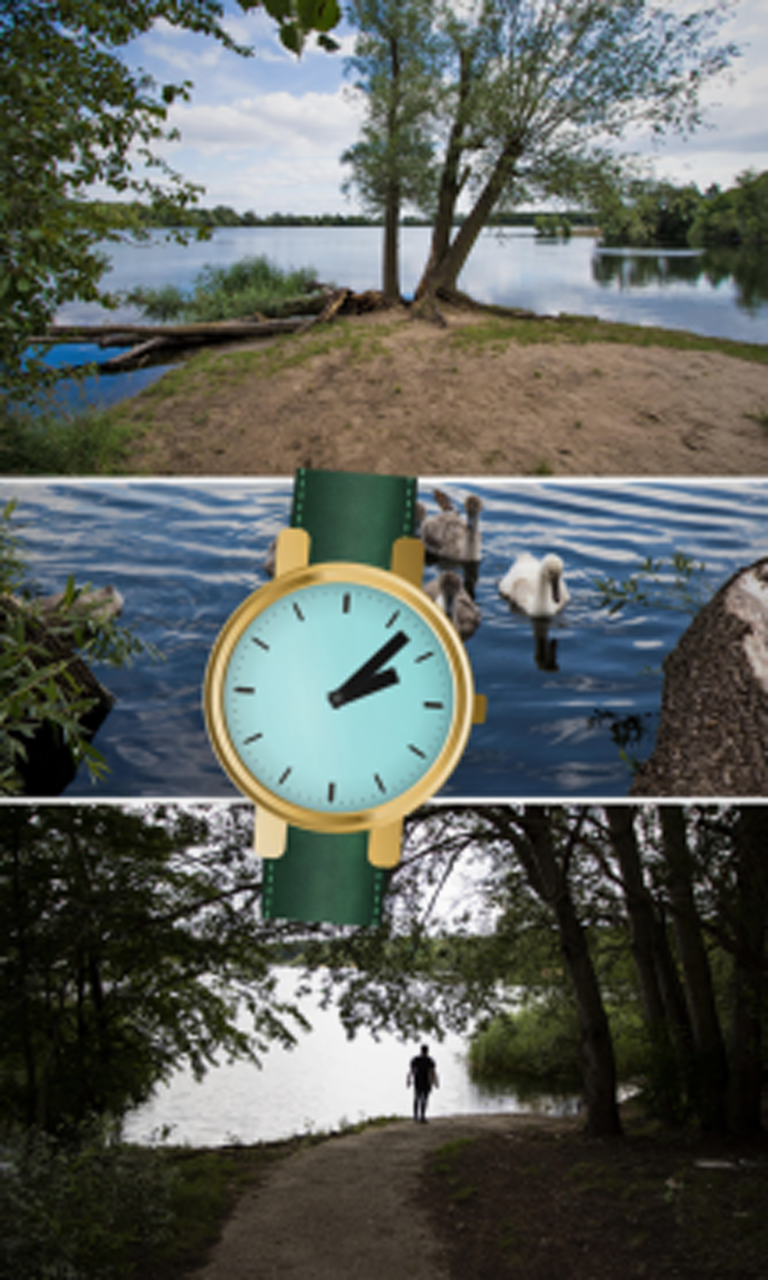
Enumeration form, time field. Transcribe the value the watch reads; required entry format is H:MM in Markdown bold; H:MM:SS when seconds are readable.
**2:07**
